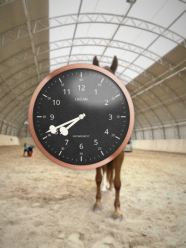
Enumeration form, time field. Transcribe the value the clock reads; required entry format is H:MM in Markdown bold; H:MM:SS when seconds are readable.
**7:41**
